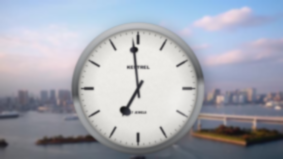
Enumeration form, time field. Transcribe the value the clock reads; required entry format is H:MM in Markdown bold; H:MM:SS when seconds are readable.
**6:59**
